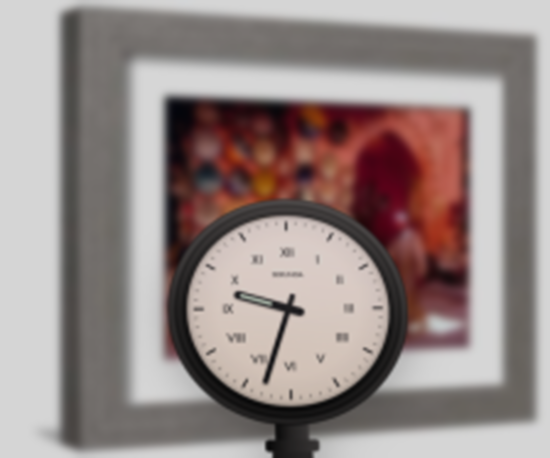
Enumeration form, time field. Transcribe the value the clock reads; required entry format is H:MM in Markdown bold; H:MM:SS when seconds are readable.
**9:33**
